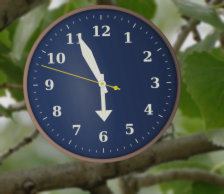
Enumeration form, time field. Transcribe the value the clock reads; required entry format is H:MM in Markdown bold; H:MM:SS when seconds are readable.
**5:55:48**
